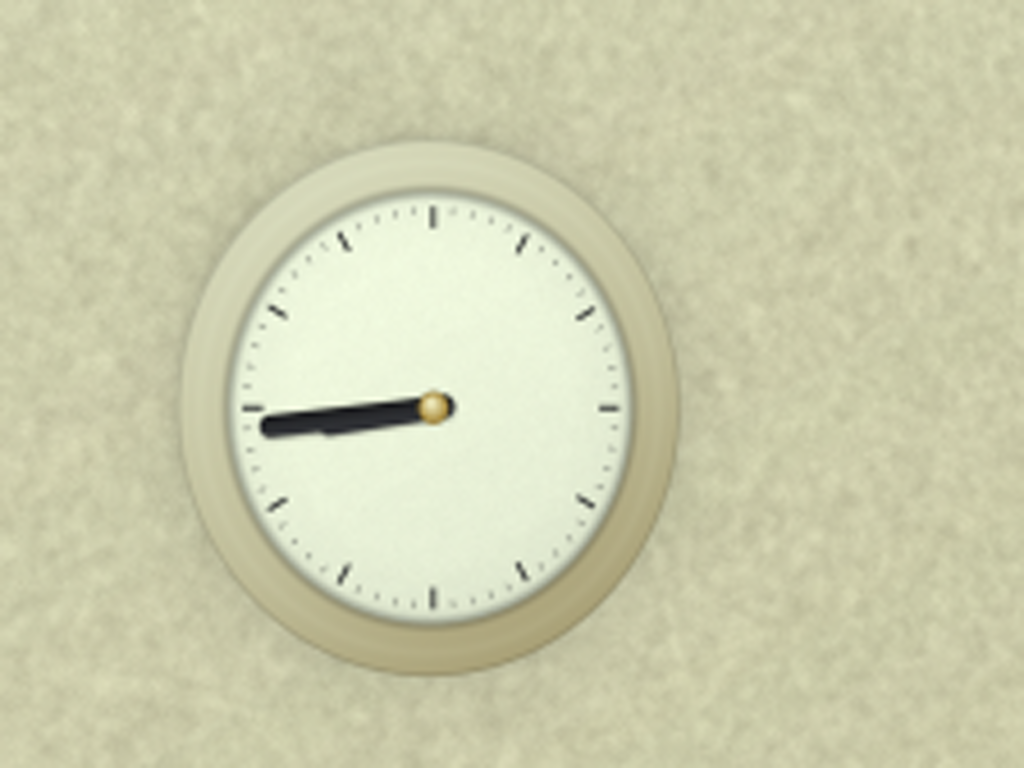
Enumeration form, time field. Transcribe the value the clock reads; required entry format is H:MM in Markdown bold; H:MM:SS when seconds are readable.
**8:44**
